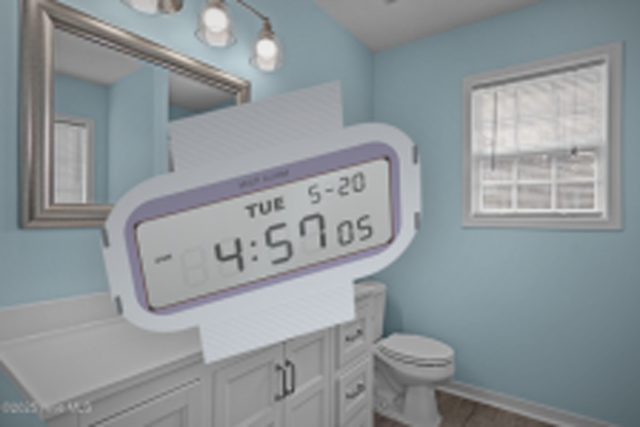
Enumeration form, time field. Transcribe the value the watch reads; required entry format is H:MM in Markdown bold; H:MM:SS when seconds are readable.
**4:57:05**
